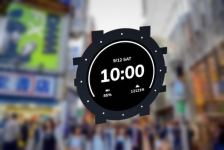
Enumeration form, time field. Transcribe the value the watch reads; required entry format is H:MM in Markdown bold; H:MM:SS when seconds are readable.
**10:00**
